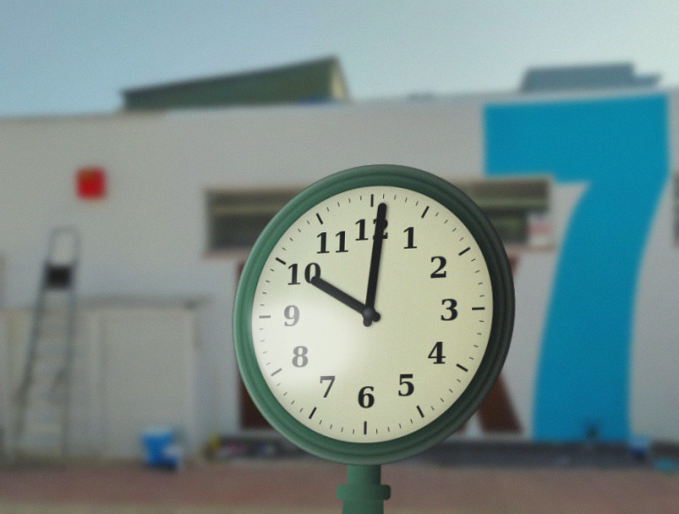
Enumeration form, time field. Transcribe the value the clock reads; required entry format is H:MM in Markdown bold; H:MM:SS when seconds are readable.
**10:01**
